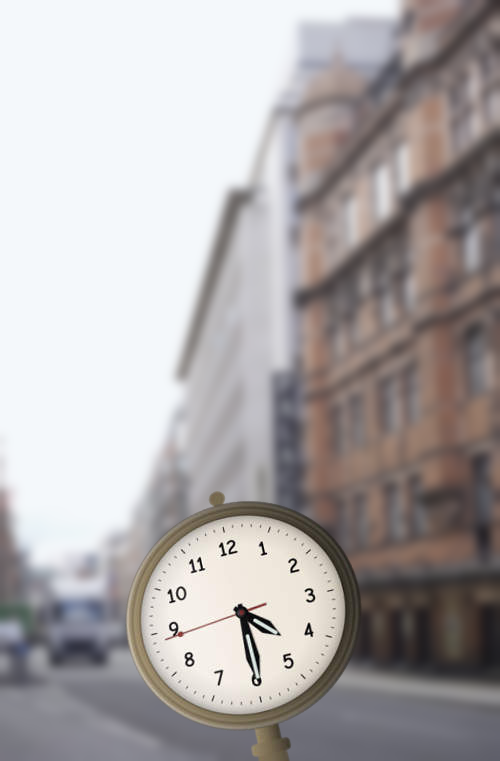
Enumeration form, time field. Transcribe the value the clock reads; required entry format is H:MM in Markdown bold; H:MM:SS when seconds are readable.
**4:29:44**
